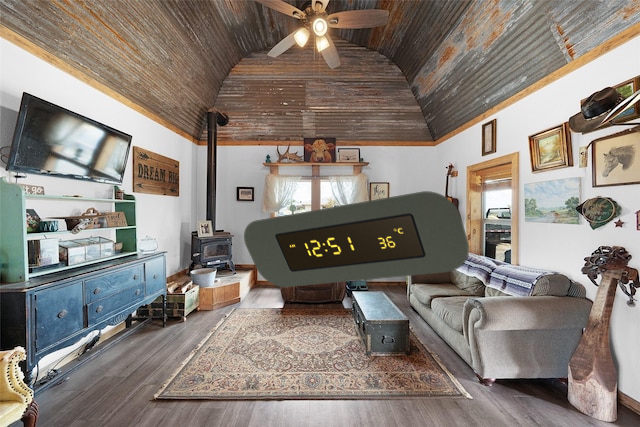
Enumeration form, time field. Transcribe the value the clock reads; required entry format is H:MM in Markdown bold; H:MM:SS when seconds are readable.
**12:51**
